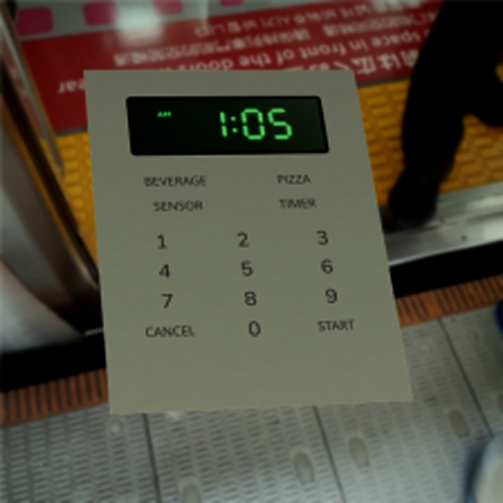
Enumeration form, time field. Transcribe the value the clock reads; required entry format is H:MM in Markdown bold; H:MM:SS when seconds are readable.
**1:05**
